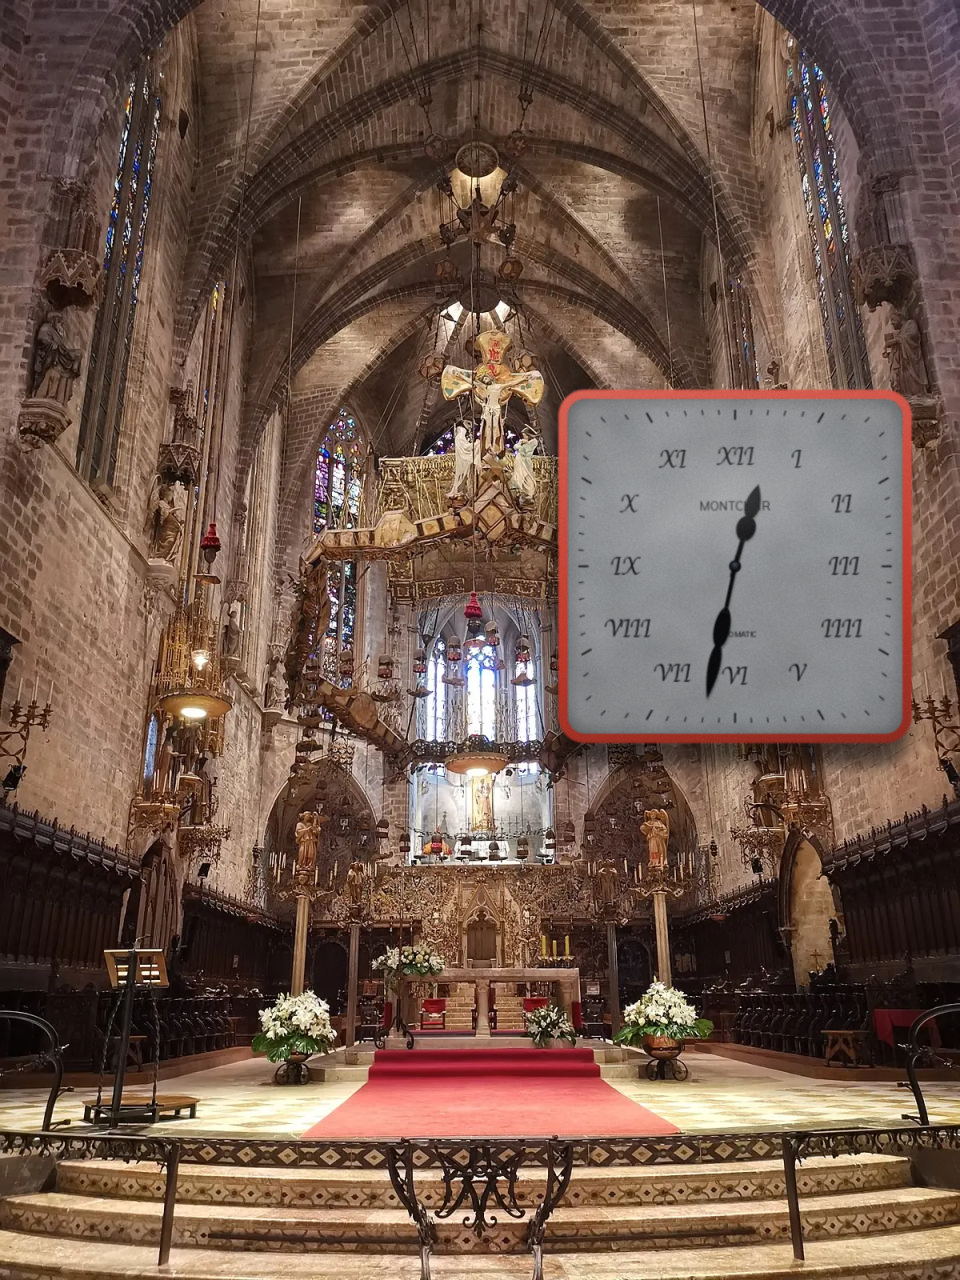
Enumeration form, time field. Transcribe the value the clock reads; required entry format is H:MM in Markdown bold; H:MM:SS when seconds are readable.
**12:32**
